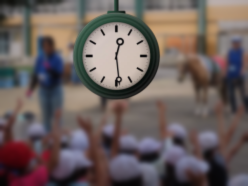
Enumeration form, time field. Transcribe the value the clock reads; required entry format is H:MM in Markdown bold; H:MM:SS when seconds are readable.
**12:29**
